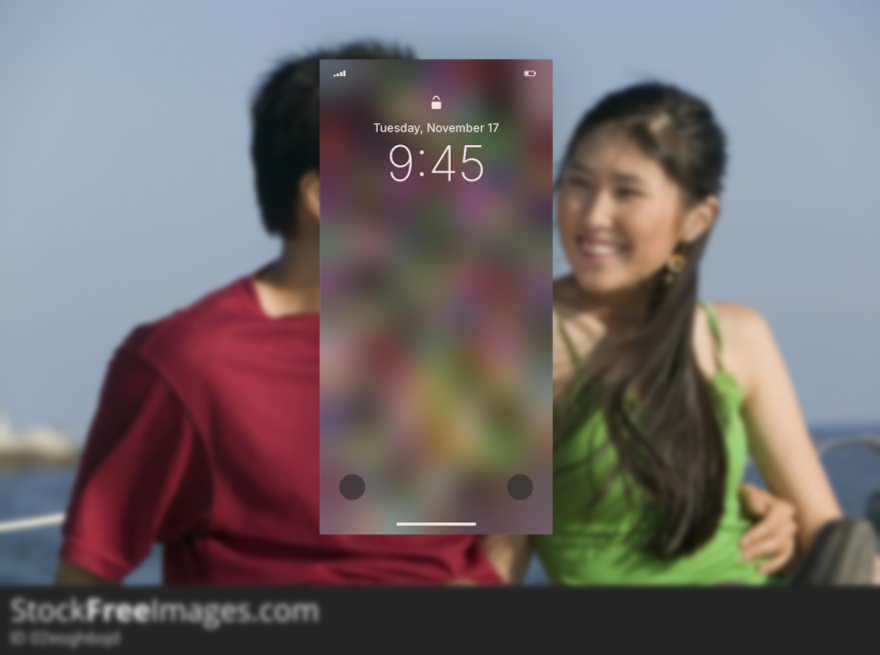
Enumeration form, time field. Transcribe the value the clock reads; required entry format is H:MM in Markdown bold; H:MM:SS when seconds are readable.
**9:45**
